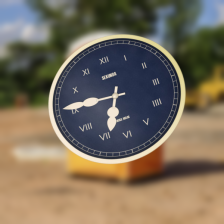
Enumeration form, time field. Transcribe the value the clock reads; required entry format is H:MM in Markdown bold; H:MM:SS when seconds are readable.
**6:46**
